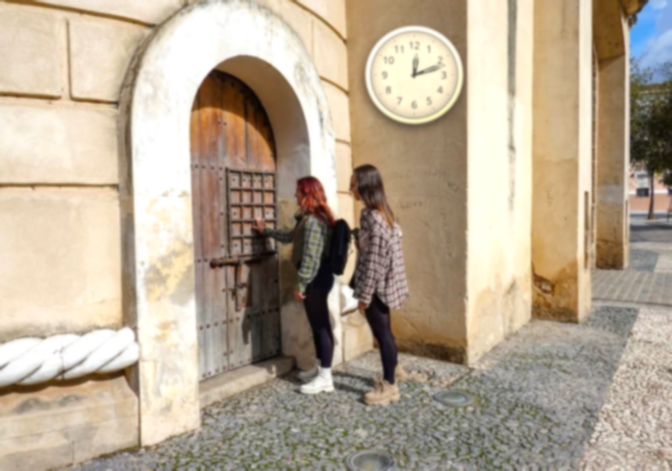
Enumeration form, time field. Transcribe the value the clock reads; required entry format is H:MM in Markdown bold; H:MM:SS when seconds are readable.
**12:12**
